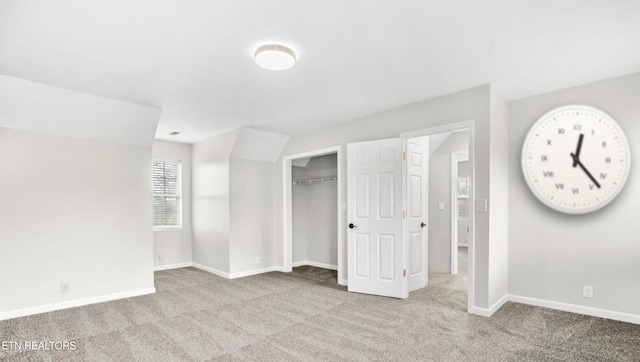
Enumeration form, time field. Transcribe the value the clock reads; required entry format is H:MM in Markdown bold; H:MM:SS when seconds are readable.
**12:23**
